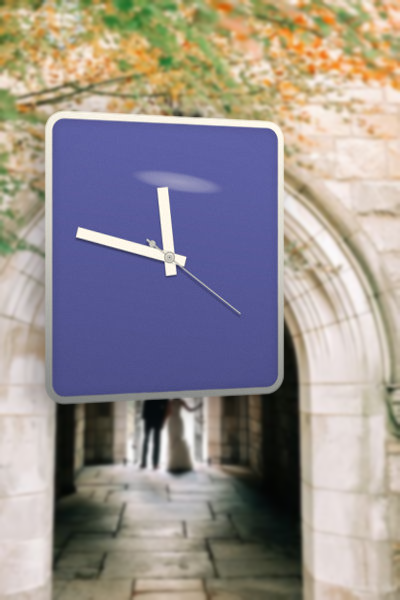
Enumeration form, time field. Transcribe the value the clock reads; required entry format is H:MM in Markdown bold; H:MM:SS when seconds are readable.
**11:47:21**
